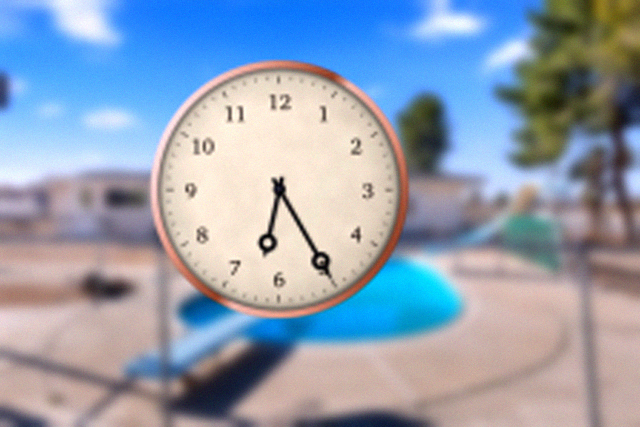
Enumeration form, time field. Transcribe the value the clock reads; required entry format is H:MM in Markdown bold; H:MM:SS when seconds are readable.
**6:25**
